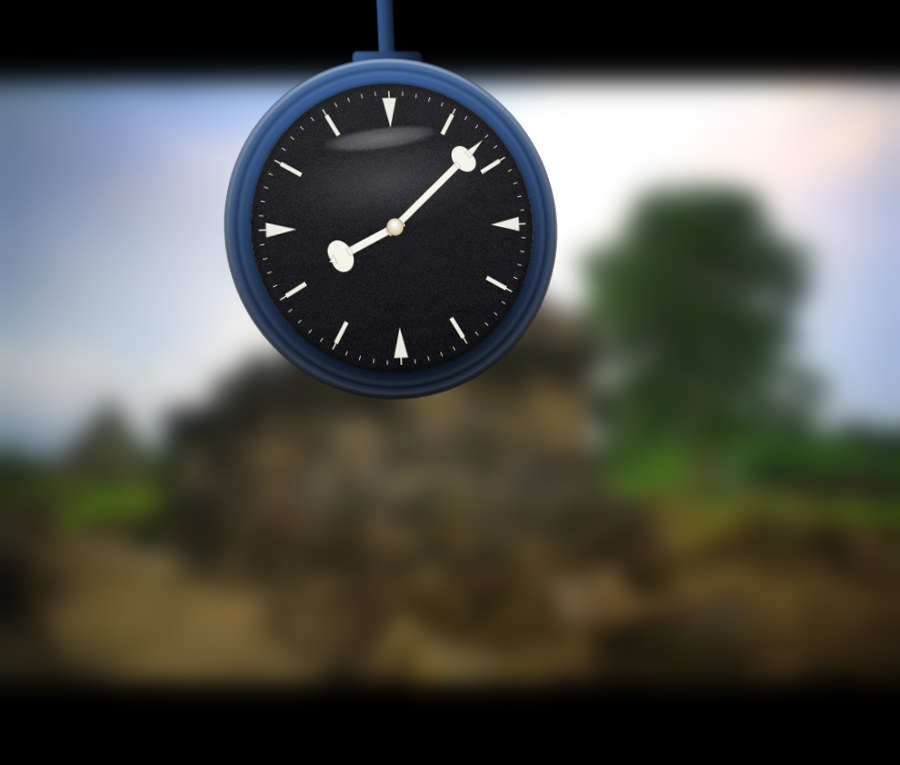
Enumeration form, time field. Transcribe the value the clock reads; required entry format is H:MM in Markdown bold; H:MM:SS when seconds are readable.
**8:08**
